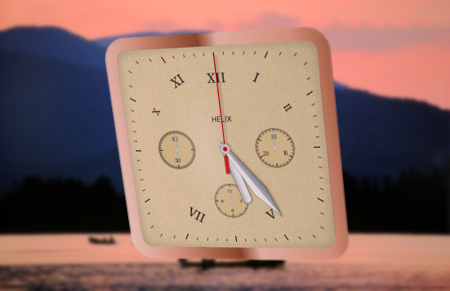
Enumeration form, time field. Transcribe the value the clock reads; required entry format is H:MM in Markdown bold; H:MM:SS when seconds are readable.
**5:24**
